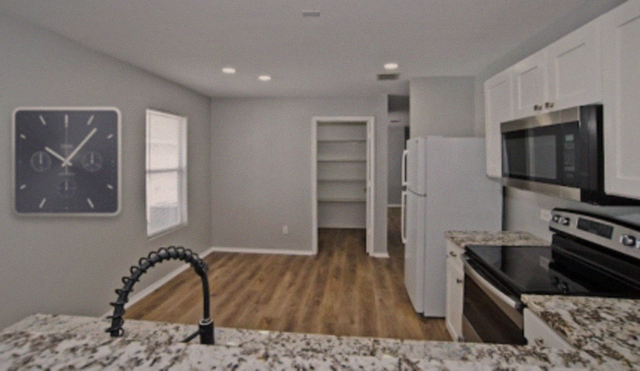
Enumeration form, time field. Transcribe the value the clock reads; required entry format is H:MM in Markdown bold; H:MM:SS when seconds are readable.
**10:07**
